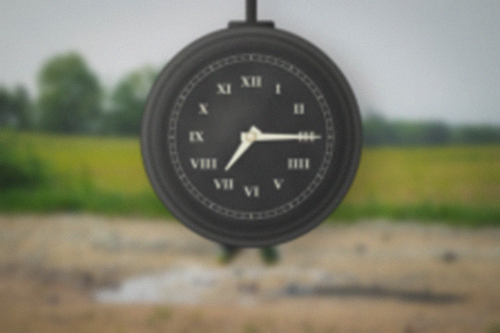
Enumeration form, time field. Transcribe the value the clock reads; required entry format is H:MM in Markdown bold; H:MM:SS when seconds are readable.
**7:15**
